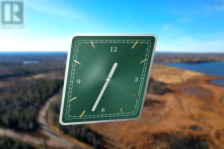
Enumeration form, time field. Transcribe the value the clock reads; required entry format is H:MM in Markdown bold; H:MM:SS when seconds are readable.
**12:33**
